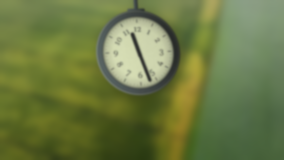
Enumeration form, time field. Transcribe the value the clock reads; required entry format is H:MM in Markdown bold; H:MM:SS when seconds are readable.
**11:27**
